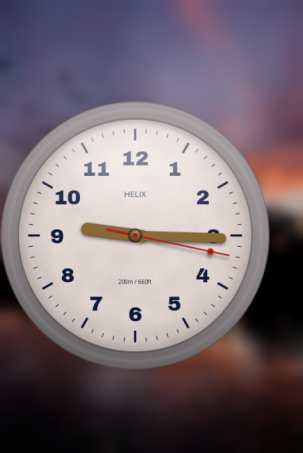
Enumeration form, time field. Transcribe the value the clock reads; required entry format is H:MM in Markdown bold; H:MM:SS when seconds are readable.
**9:15:17**
